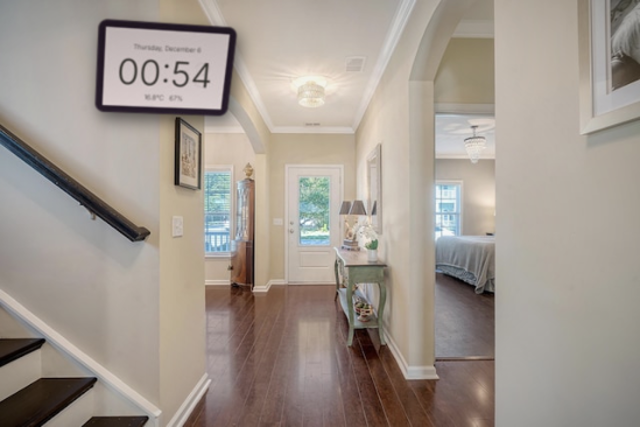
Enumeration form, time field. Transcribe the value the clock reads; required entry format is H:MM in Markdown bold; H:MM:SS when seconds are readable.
**0:54**
